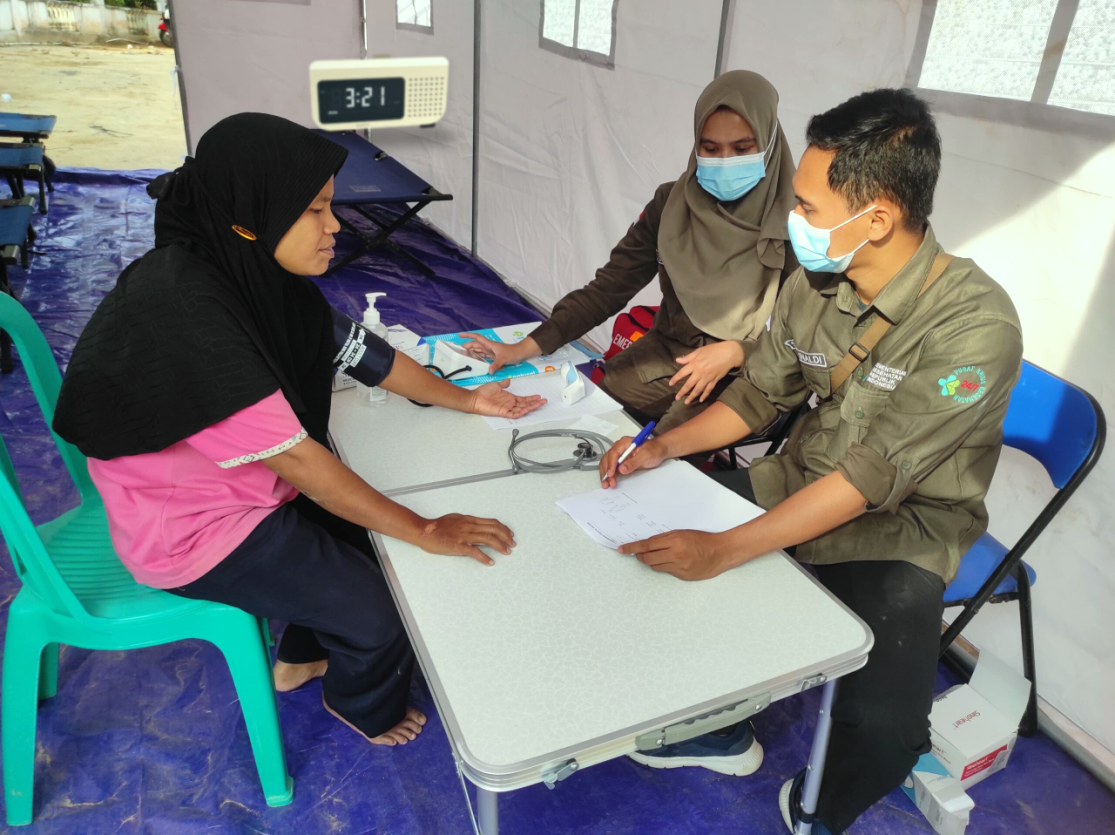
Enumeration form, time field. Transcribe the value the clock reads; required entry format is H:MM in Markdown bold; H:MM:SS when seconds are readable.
**3:21**
